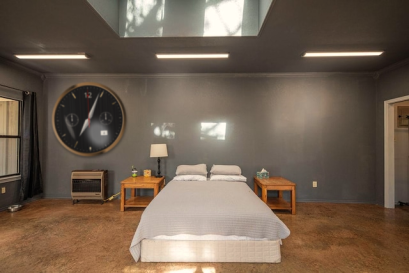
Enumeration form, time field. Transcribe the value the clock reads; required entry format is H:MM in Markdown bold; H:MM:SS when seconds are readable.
**7:04**
